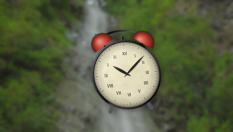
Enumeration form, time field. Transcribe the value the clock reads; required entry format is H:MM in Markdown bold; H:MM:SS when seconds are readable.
**10:08**
